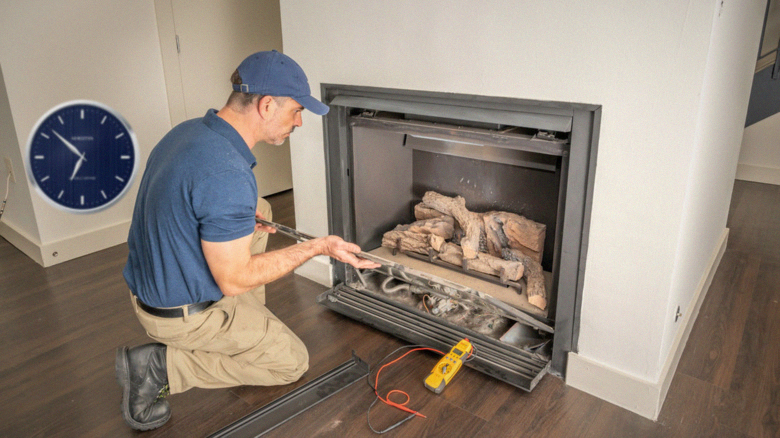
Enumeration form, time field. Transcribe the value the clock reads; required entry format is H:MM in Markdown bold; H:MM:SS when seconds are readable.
**6:52**
